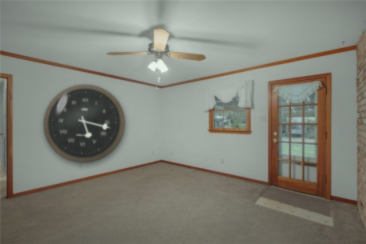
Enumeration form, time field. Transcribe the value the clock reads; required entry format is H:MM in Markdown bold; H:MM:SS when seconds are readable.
**5:17**
